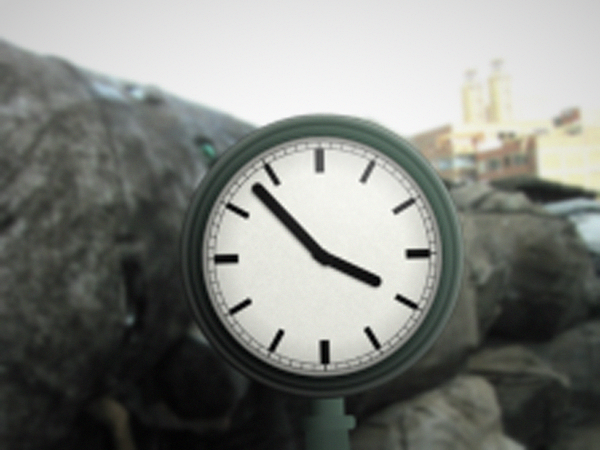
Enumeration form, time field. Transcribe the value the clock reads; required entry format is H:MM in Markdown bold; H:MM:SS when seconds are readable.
**3:53**
